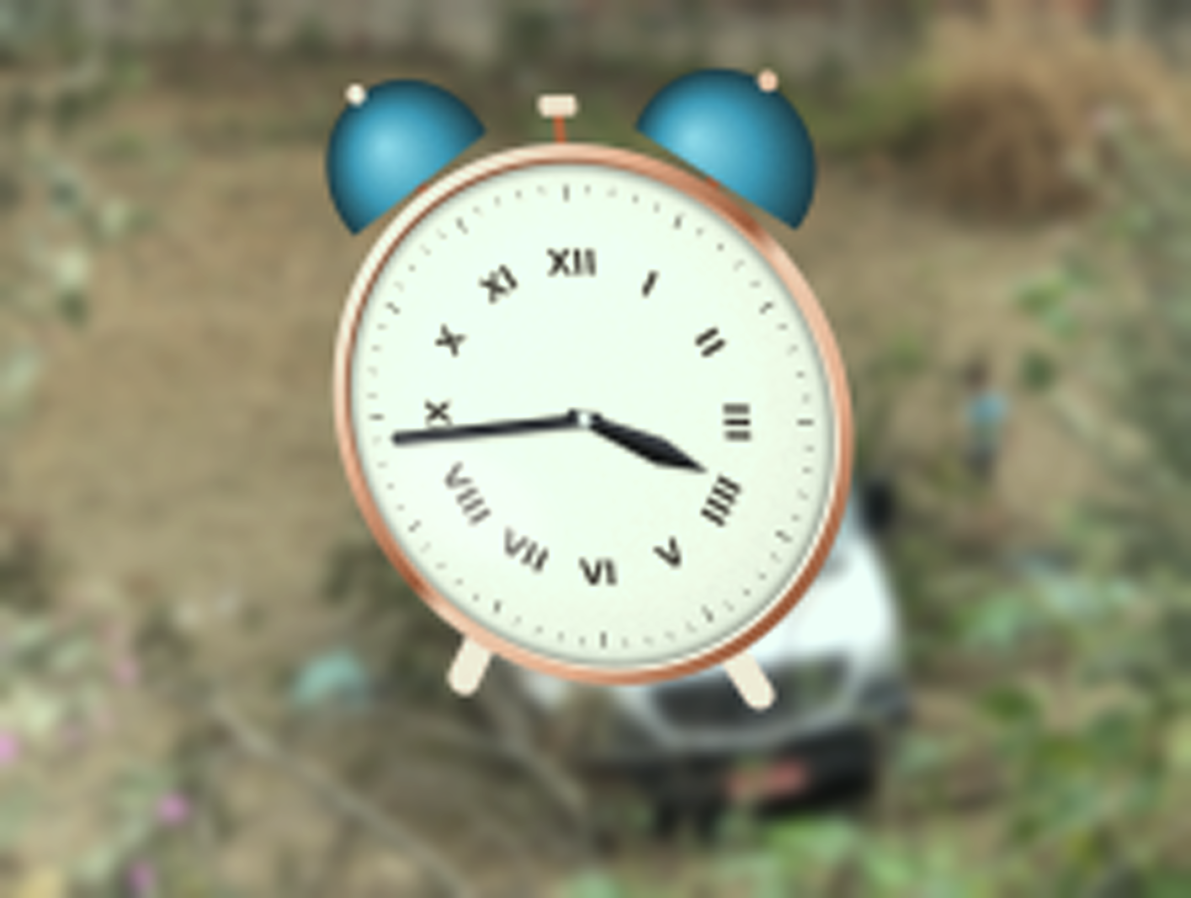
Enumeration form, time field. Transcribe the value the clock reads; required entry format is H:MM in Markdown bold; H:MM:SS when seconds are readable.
**3:44**
